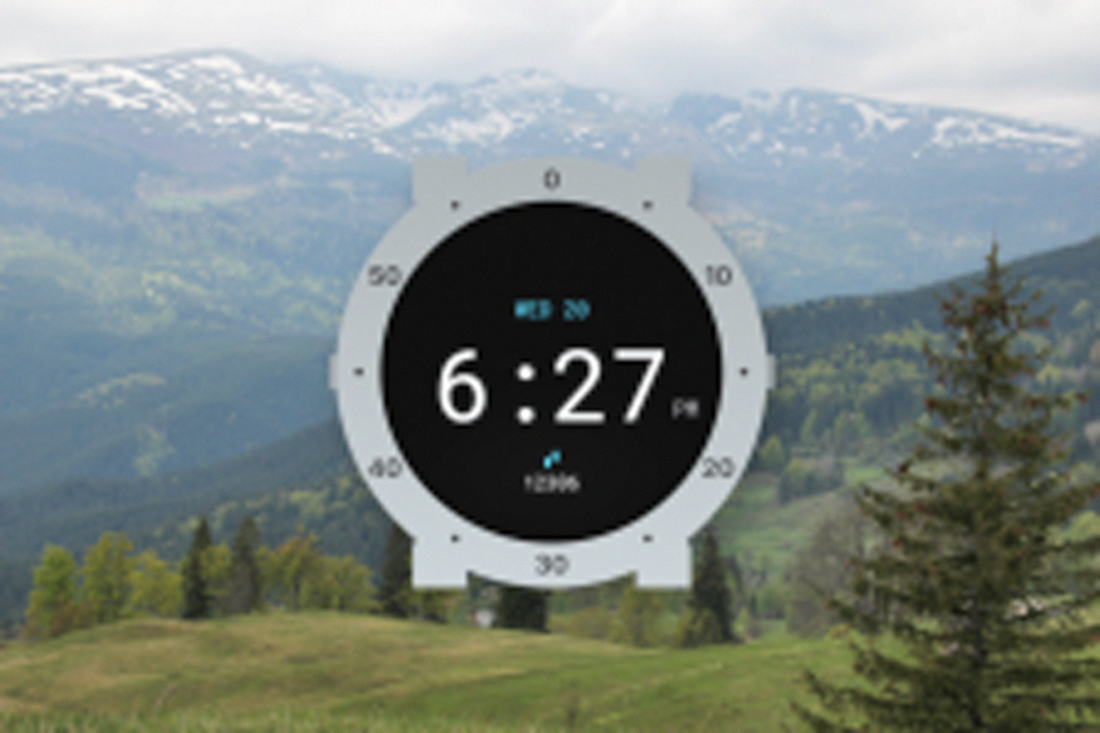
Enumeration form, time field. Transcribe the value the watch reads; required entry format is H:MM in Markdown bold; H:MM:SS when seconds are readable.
**6:27**
